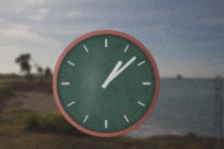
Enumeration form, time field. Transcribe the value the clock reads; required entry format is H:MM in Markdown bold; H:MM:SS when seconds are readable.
**1:08**
